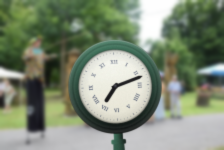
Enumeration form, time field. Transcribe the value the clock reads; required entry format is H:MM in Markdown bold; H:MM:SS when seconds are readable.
**7:12**
